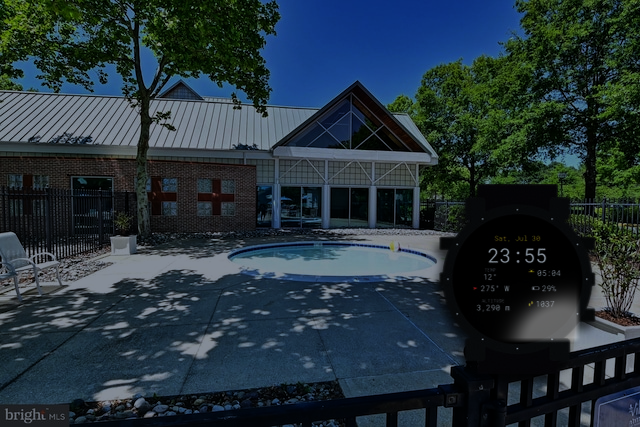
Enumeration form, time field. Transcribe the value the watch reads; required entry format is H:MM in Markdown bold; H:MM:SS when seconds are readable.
**23:55**
